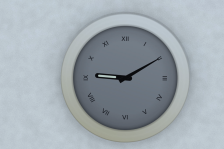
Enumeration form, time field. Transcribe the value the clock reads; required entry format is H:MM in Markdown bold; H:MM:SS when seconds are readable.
**9:10**
